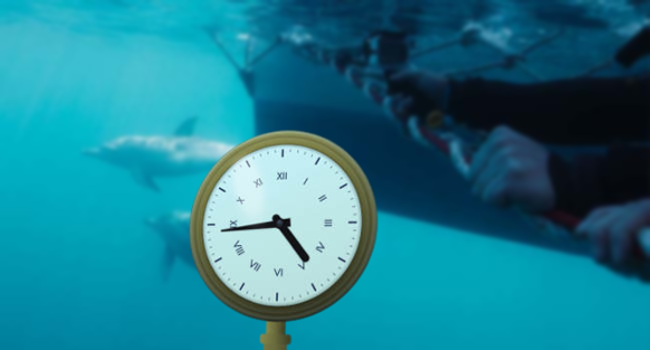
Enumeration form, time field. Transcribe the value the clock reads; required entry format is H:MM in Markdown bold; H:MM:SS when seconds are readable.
**4:44**
